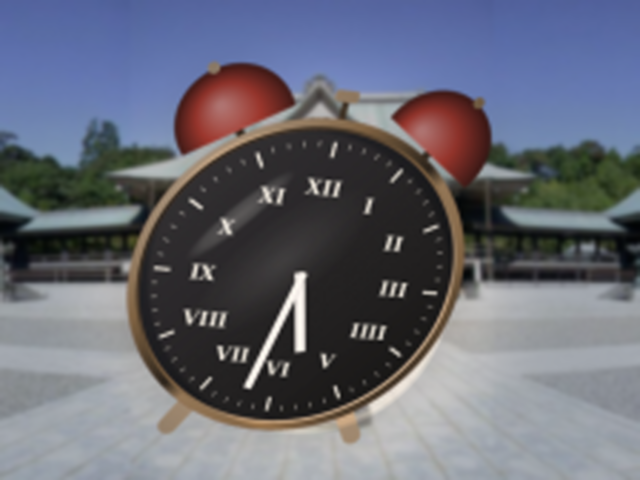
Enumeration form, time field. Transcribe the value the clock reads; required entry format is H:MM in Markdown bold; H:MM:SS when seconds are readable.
**5:32**
